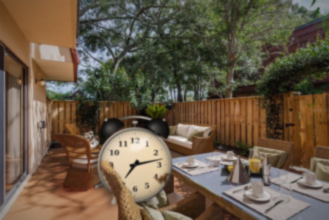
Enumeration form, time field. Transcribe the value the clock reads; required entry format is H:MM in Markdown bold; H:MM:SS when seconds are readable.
**7:13**
